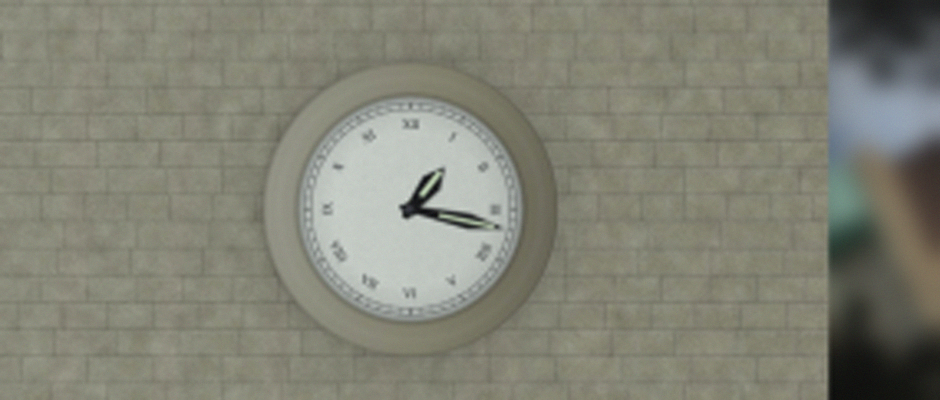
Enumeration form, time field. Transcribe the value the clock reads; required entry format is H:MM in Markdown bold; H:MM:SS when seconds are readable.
**1:17**
